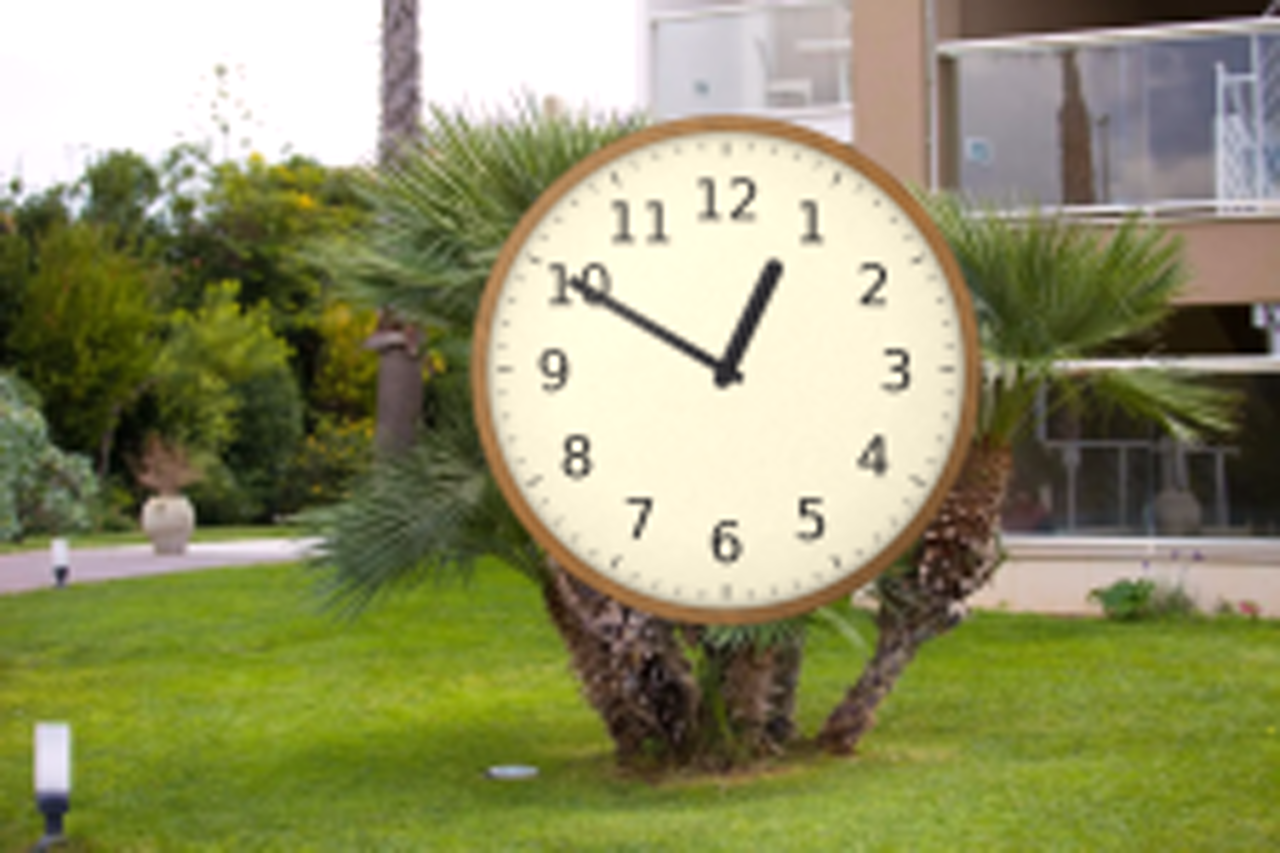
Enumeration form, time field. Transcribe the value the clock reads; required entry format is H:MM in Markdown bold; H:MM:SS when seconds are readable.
**12:50**
